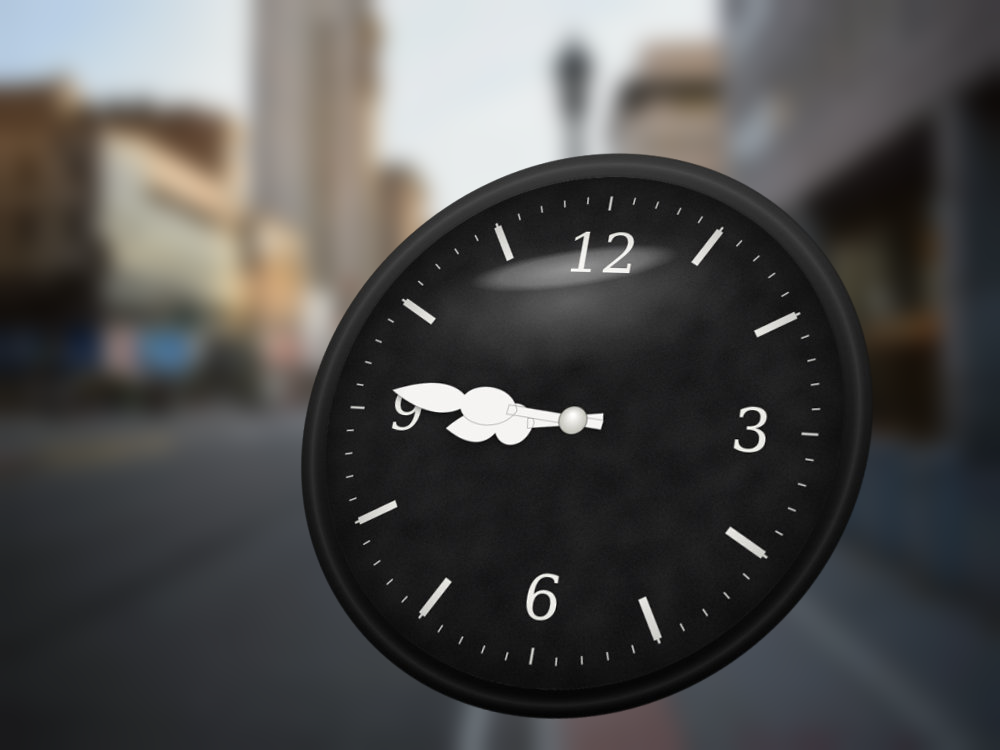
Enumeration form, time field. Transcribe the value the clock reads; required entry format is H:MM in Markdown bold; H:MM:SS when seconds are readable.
**8:46**
